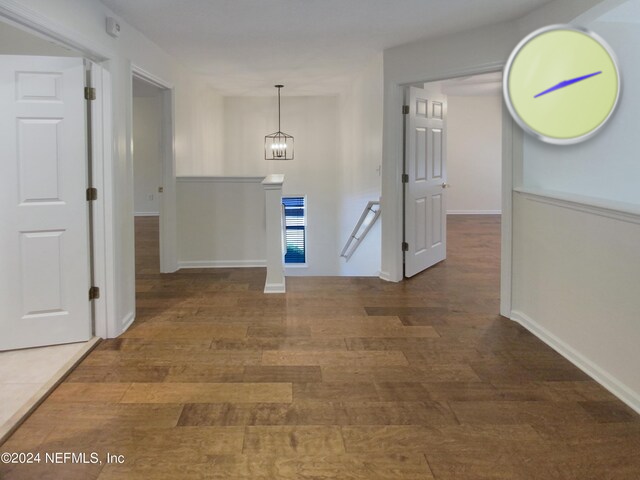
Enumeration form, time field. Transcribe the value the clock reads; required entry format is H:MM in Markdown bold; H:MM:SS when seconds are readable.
**8:12**
